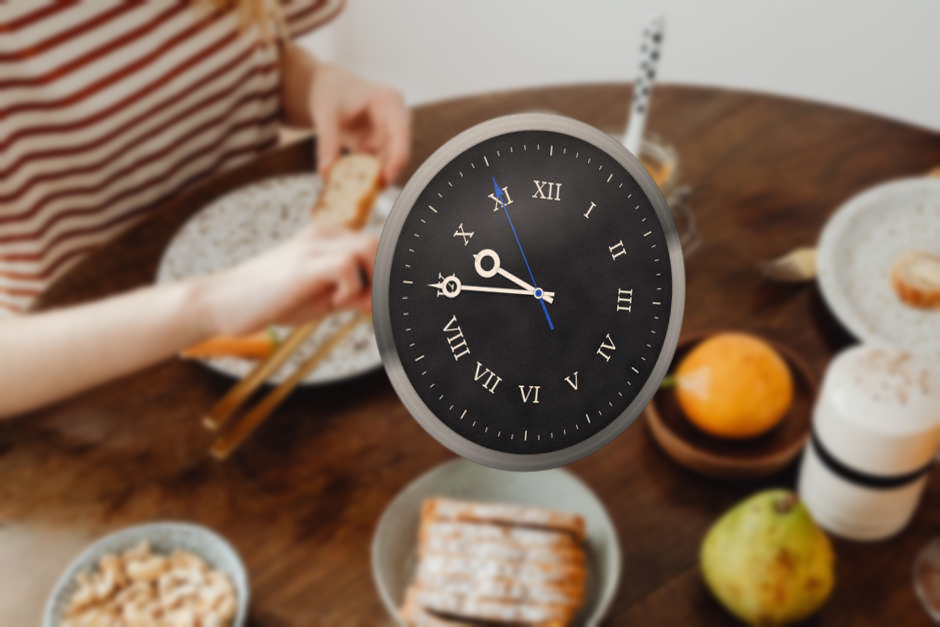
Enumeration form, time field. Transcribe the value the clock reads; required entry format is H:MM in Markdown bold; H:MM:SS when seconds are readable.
**9:44:55**
